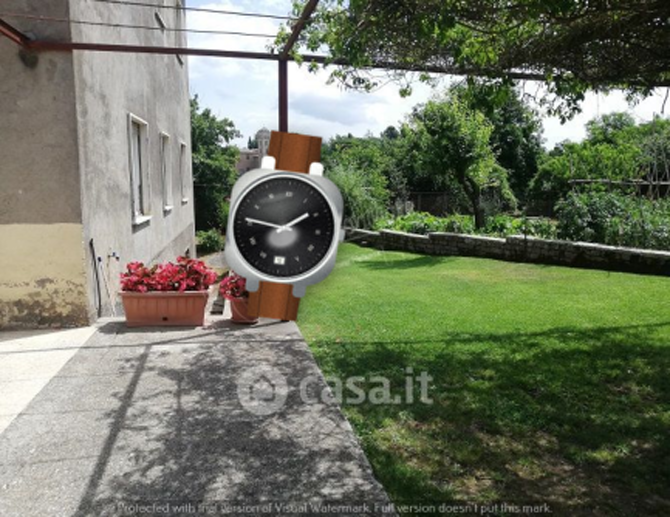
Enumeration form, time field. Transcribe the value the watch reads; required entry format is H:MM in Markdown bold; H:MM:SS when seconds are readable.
**1:46**
